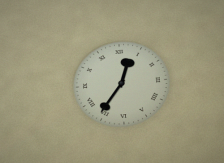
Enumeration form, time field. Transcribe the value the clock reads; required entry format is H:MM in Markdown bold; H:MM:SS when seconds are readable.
**12:36**
